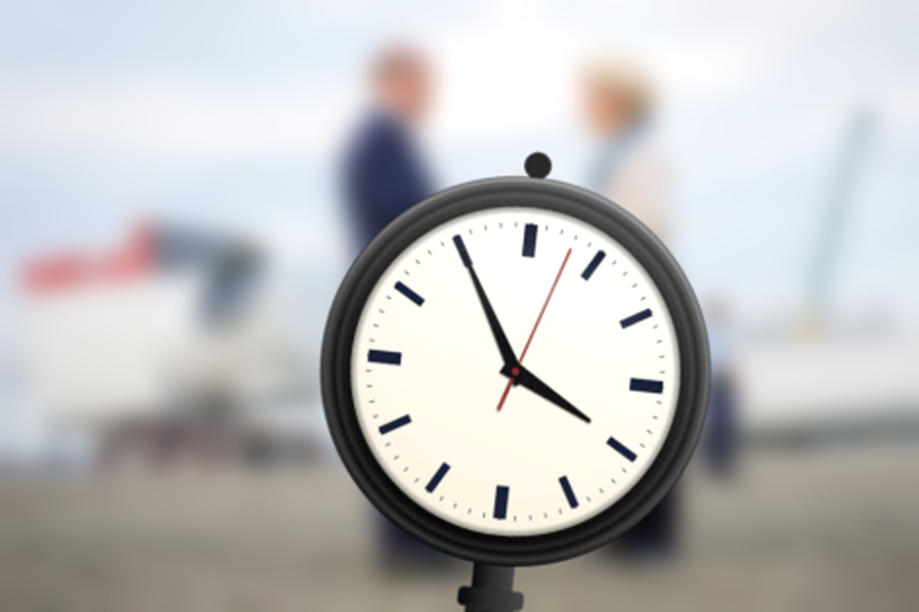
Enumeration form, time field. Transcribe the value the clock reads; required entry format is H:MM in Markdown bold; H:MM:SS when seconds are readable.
**3:55:03**
